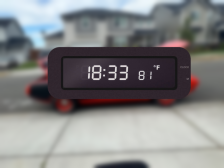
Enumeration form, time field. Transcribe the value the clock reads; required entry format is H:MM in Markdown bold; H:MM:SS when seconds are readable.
**18:33**
